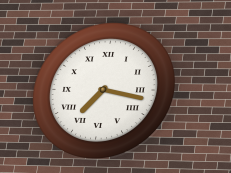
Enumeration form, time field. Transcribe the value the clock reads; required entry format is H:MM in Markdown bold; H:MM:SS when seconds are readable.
**7:17**
